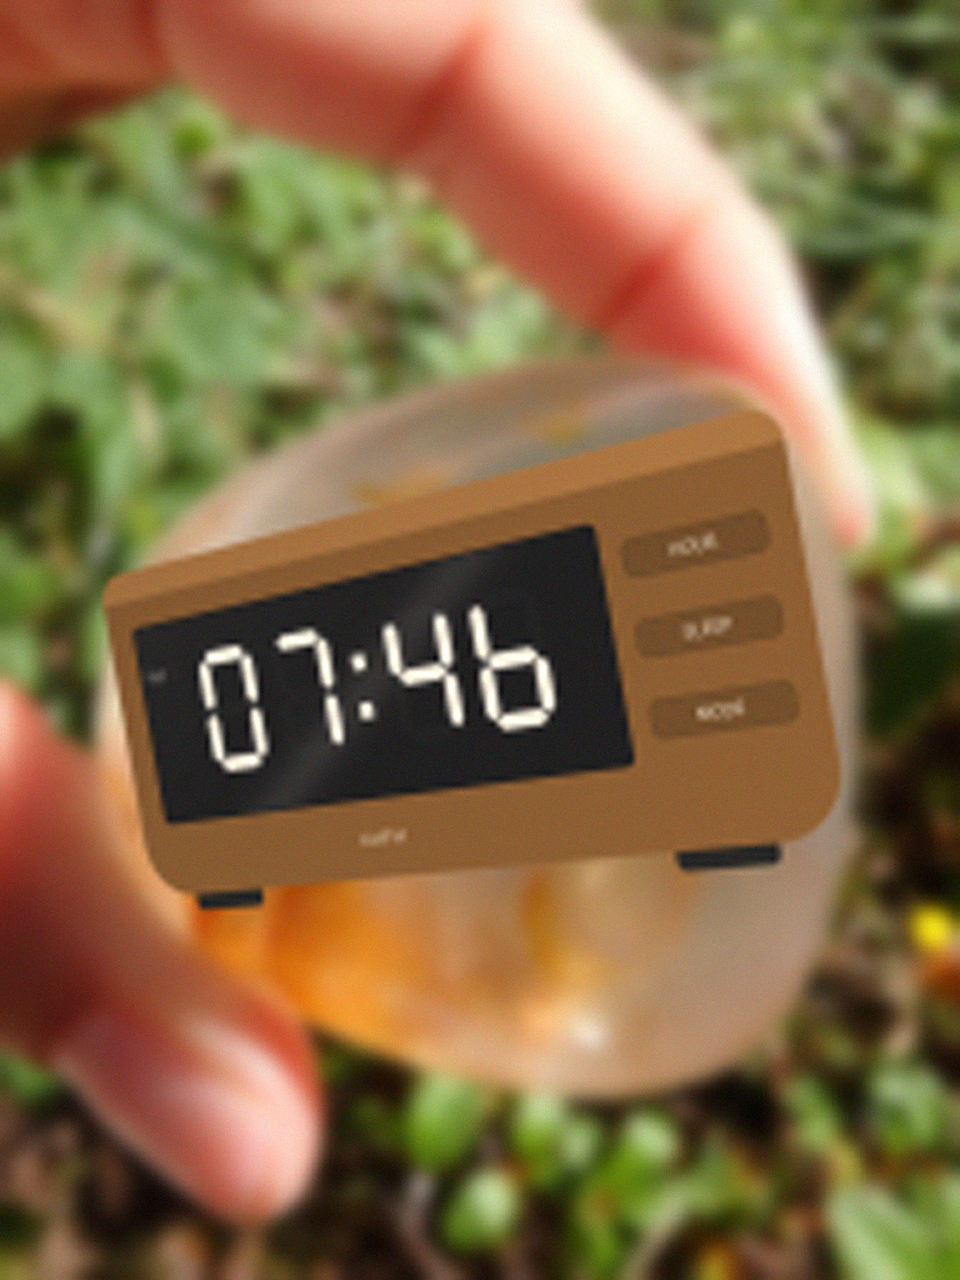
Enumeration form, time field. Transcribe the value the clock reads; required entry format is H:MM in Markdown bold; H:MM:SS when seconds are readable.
**7:46**
